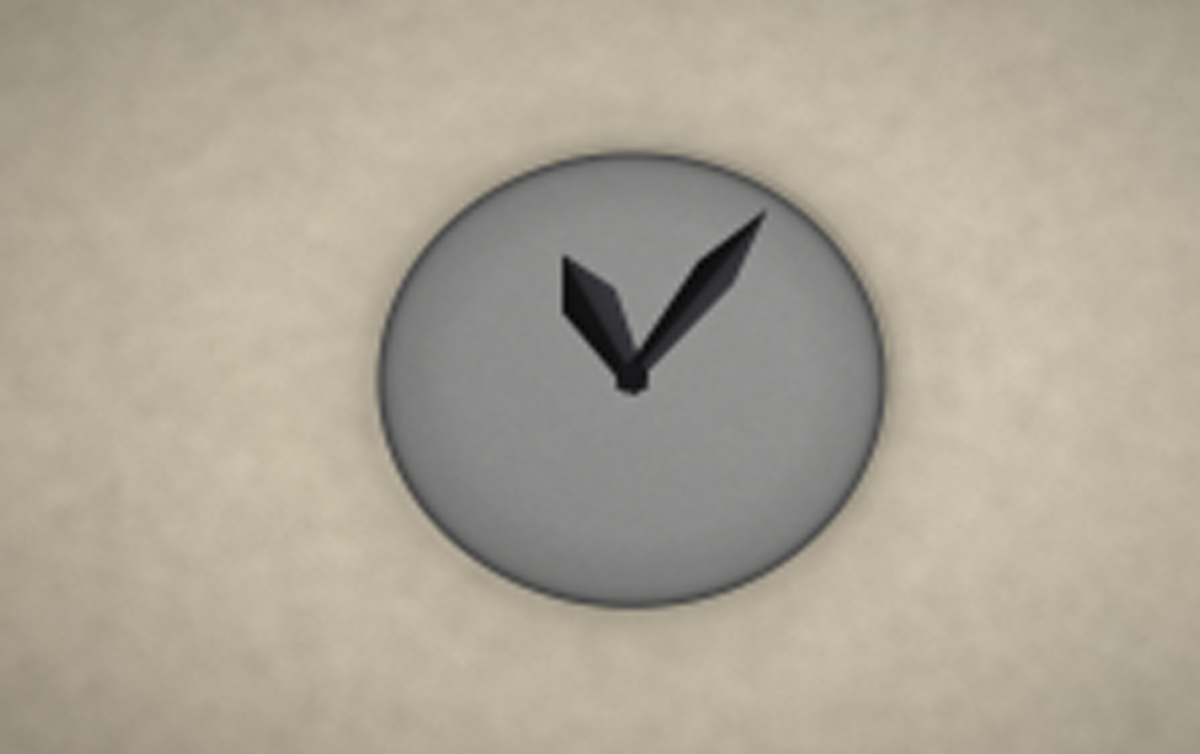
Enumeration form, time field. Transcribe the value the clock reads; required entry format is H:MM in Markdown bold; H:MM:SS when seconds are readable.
**11:06**
